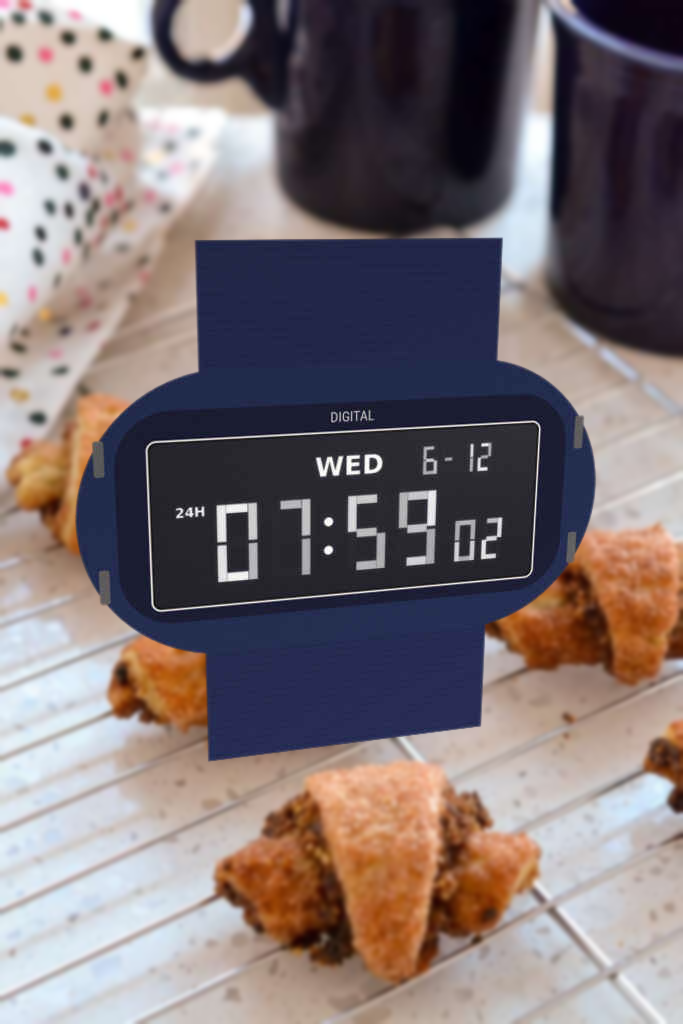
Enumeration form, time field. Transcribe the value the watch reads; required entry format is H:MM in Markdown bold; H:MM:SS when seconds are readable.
**7:59:02**
